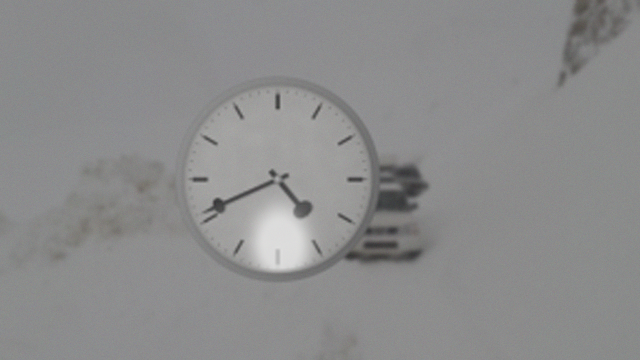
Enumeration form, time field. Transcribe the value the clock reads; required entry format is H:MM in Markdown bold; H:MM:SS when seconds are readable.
**4:41**
